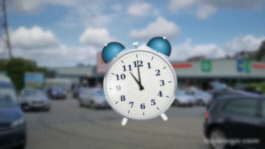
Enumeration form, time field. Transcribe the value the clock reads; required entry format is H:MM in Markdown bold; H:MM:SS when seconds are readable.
**11:00**
